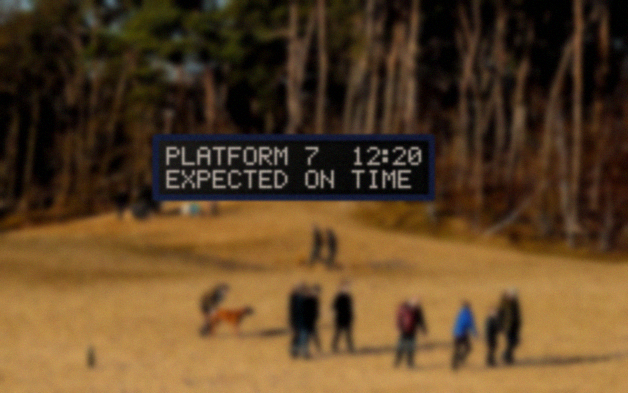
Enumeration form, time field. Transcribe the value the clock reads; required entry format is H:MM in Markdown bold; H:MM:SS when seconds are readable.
**12:20**
